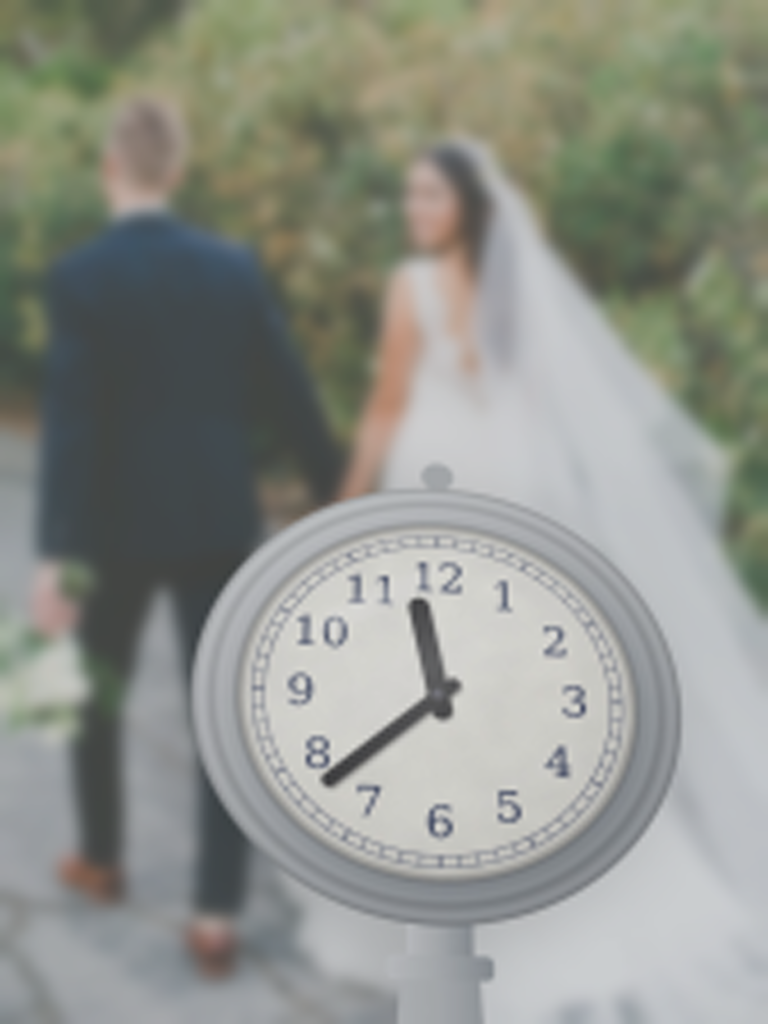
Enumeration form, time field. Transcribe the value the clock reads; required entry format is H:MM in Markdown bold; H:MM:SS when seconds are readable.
**11:38**
